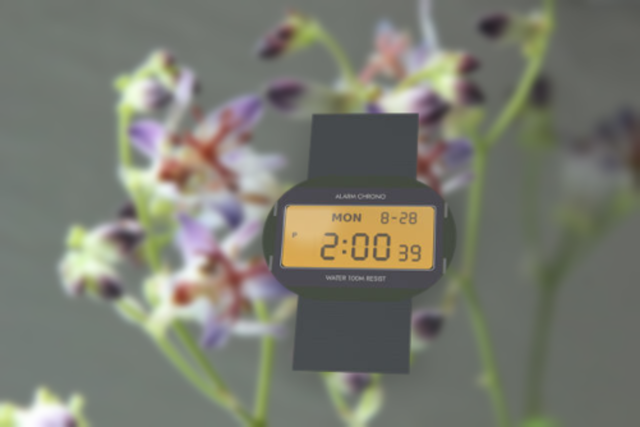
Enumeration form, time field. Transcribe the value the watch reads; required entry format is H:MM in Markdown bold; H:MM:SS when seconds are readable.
**2:00:39**
